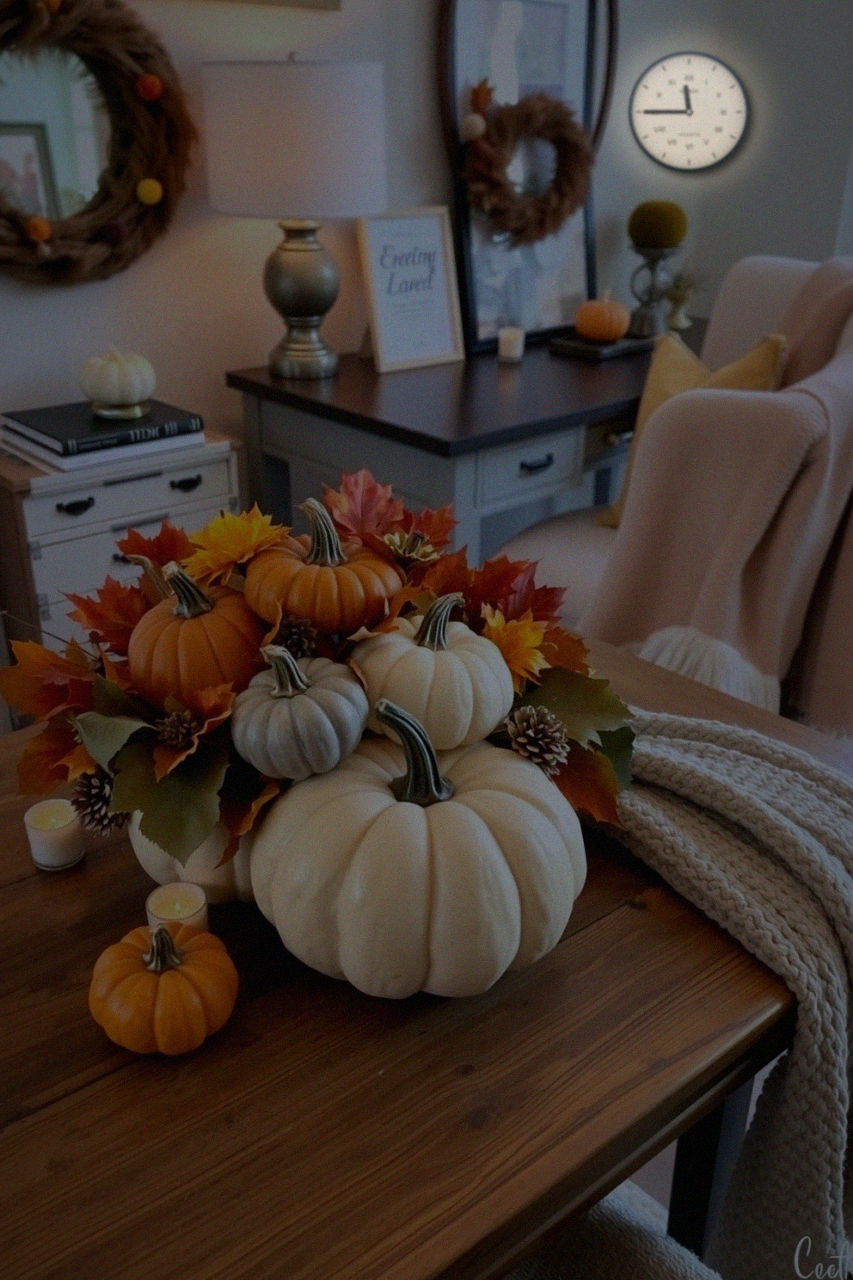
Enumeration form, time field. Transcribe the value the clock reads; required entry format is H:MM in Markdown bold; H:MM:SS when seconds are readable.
**11:45**
